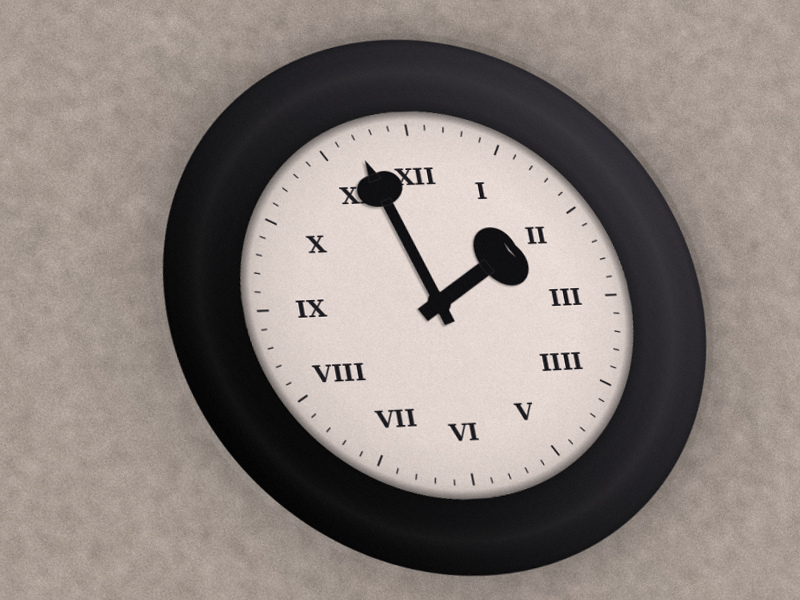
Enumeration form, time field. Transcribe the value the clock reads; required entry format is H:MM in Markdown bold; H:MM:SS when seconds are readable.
**1:57**
